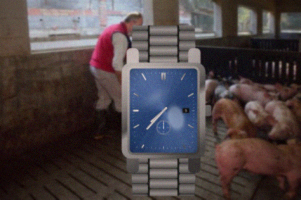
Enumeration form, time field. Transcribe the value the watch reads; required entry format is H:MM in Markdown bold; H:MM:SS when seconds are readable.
**7:37**
